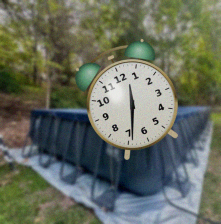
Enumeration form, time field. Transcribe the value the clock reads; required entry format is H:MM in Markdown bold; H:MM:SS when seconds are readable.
**12:34**
